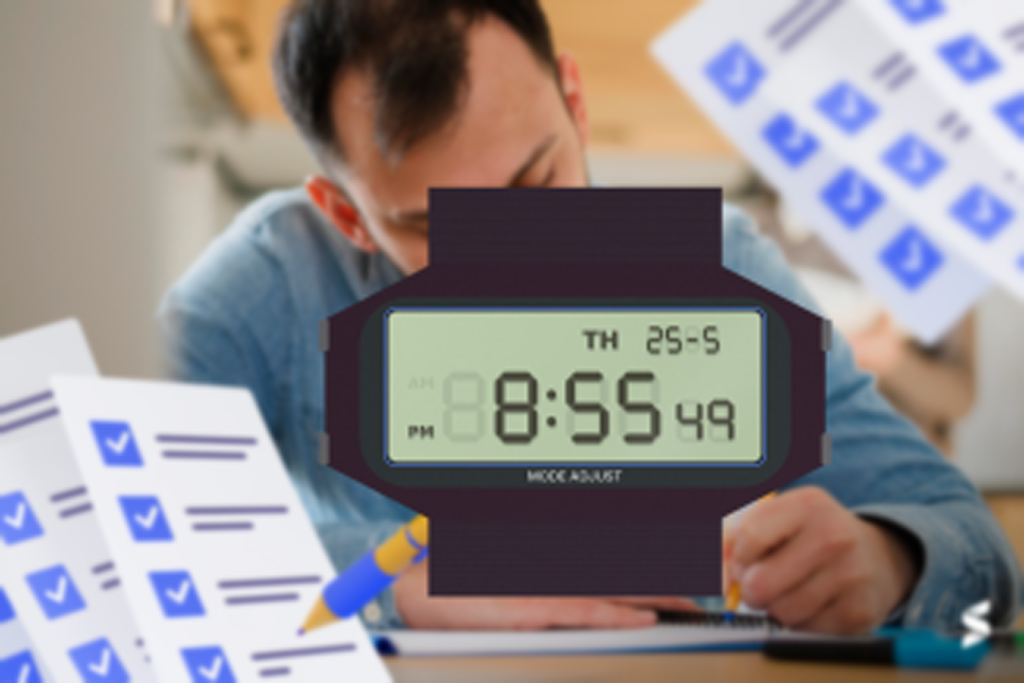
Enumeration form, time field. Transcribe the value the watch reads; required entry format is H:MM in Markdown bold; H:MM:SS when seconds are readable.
**8:55:49**
